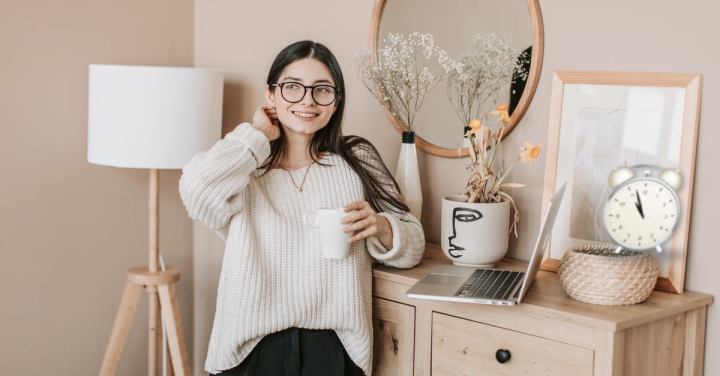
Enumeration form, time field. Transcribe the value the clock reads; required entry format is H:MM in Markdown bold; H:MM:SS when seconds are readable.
**10:57**
